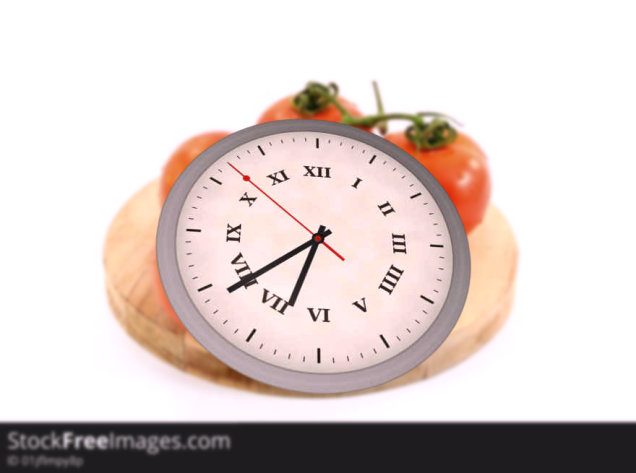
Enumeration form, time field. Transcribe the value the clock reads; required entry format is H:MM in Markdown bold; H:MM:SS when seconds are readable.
**6:38:52**
